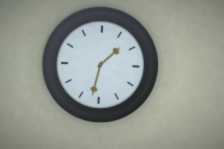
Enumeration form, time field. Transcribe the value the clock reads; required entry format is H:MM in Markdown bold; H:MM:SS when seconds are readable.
**1:32**
